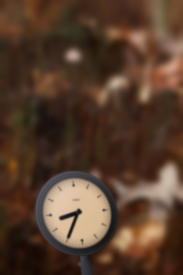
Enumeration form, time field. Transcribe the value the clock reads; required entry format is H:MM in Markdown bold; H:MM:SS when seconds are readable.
**8:35**
